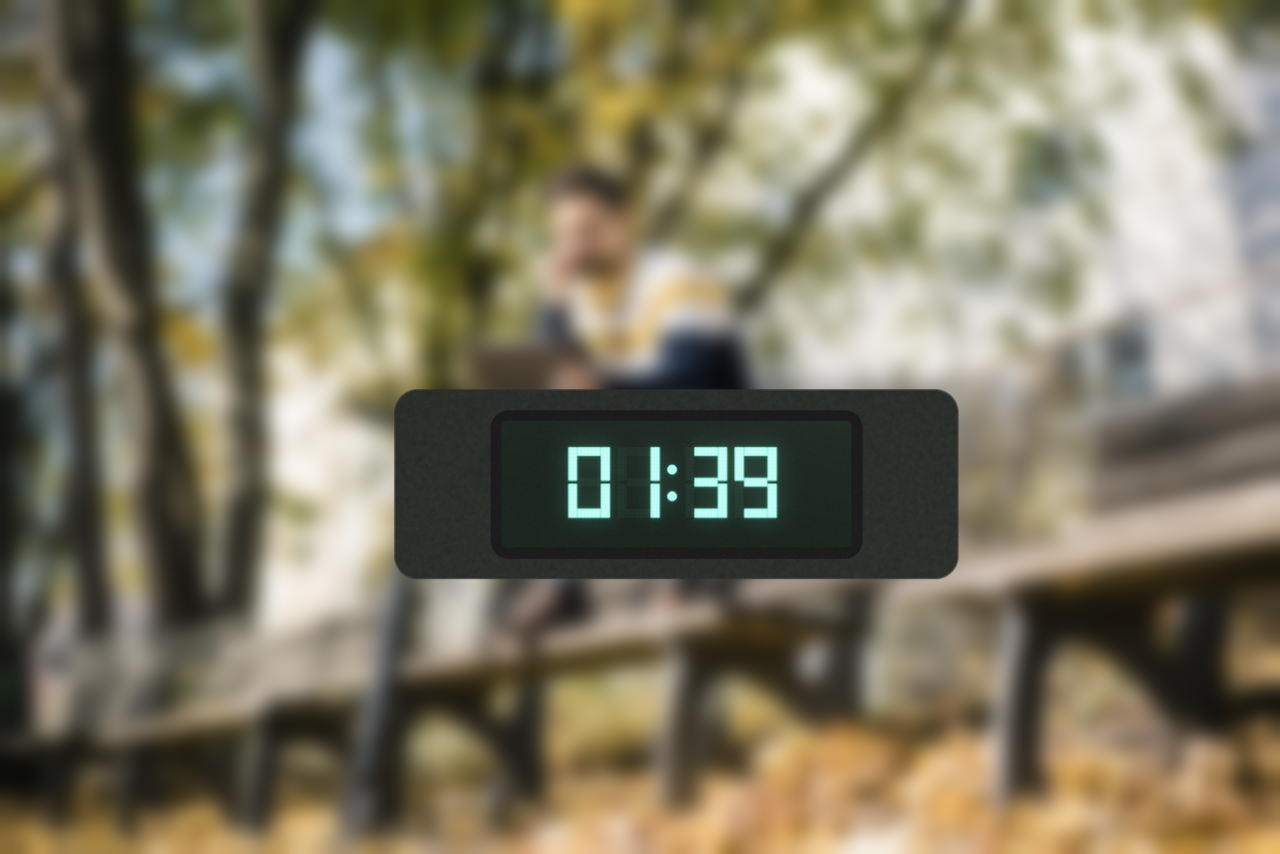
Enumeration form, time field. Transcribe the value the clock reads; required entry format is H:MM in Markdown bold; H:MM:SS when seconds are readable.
**1:39**
